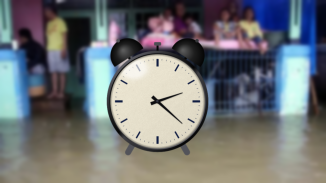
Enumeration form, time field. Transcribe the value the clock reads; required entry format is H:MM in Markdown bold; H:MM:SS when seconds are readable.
**2:22**
